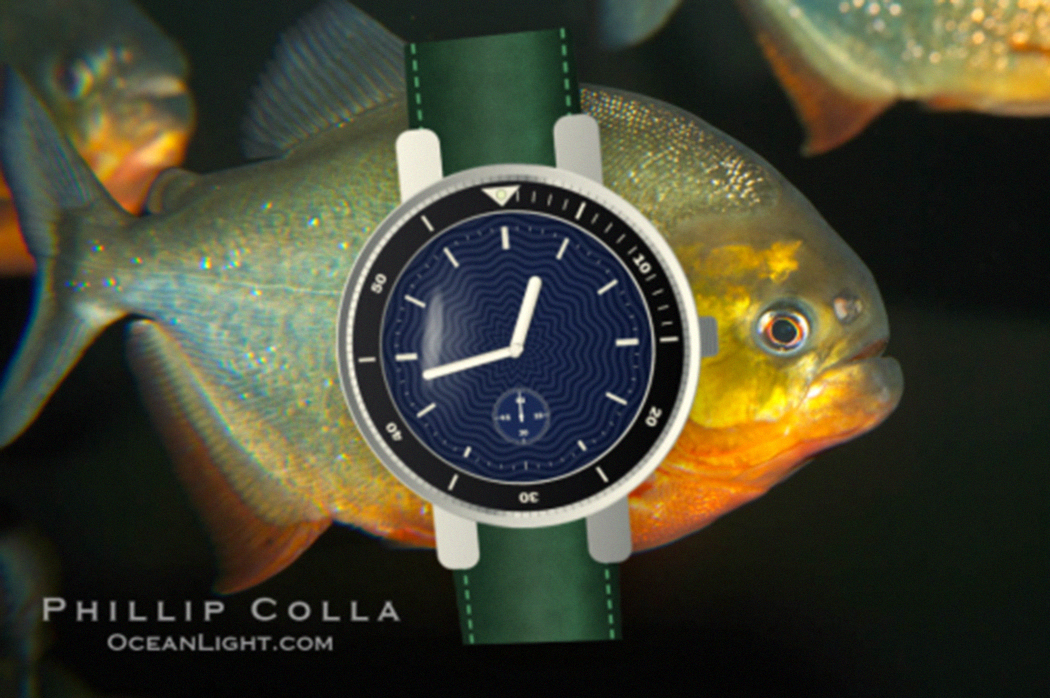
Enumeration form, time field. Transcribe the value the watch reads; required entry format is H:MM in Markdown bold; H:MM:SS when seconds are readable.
**12:43**
